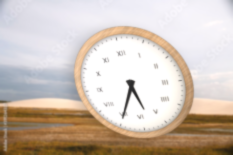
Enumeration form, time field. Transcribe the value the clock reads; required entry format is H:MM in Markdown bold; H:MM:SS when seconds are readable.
**5:35**
